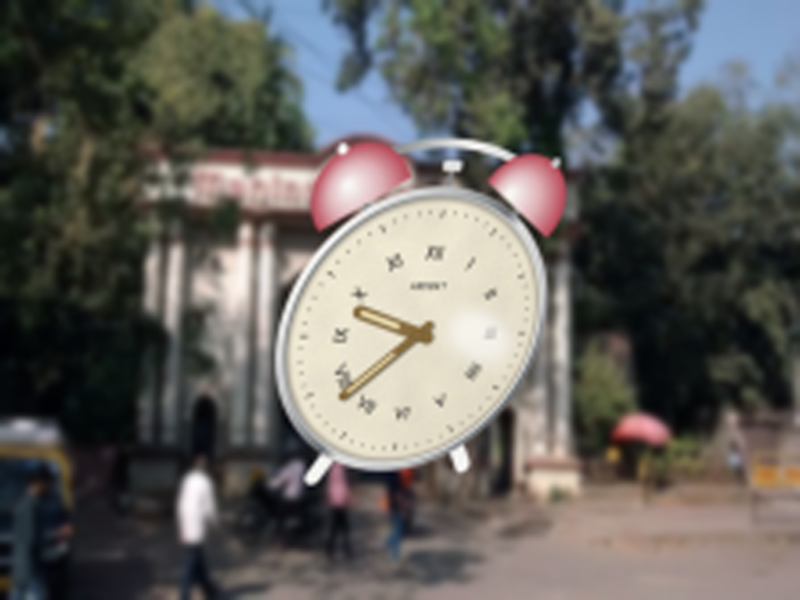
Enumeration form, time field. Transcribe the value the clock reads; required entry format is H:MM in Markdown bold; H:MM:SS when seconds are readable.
**9:38**
